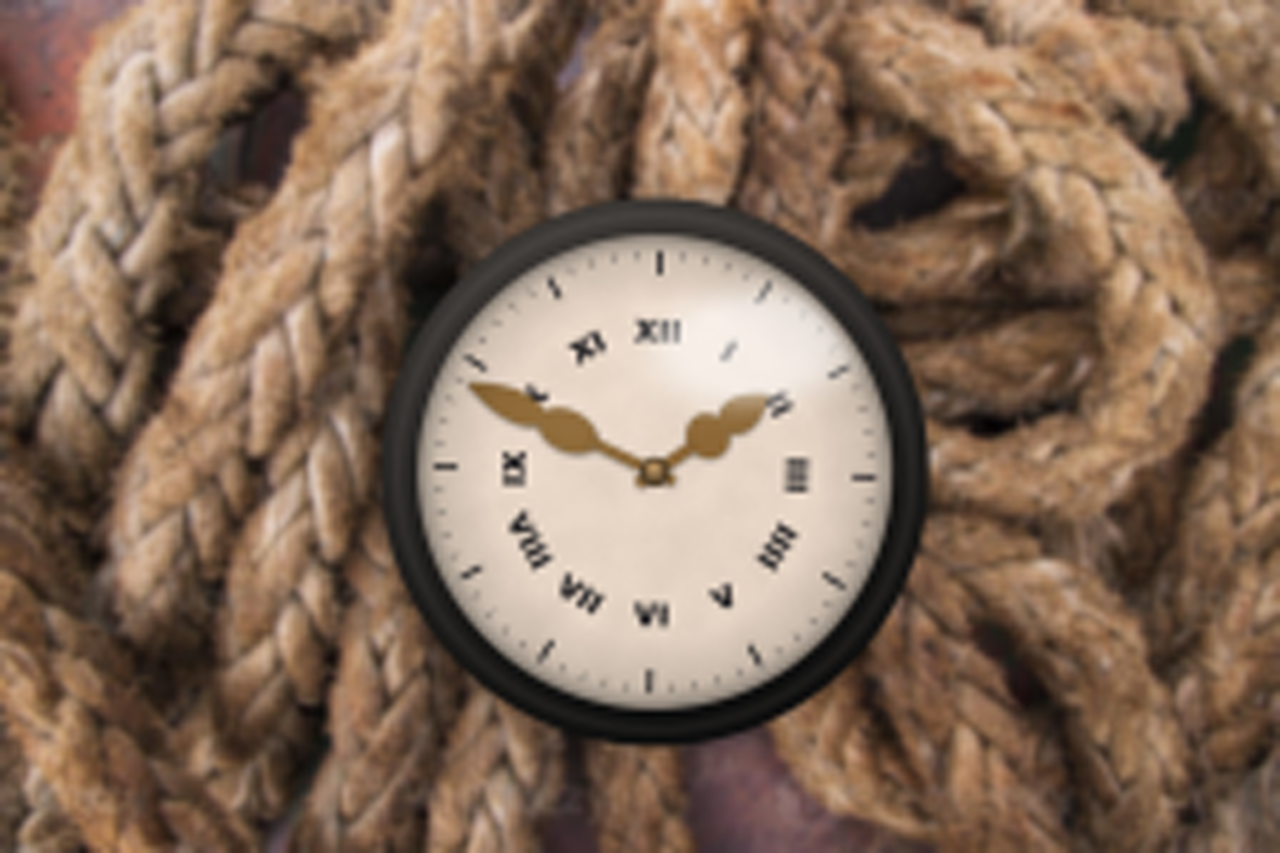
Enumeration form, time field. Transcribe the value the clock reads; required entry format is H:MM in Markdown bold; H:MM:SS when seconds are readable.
**1:49**
